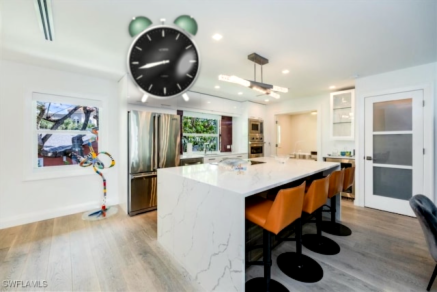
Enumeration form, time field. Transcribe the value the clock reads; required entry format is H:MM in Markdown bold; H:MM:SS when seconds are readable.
**8:43**
